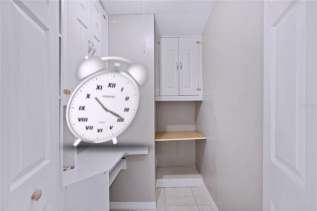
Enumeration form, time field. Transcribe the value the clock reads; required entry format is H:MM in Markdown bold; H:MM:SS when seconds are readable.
**10:19**
